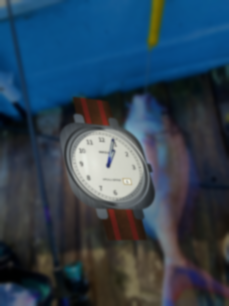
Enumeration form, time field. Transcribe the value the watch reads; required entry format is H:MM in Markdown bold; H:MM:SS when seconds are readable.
**1:04**
